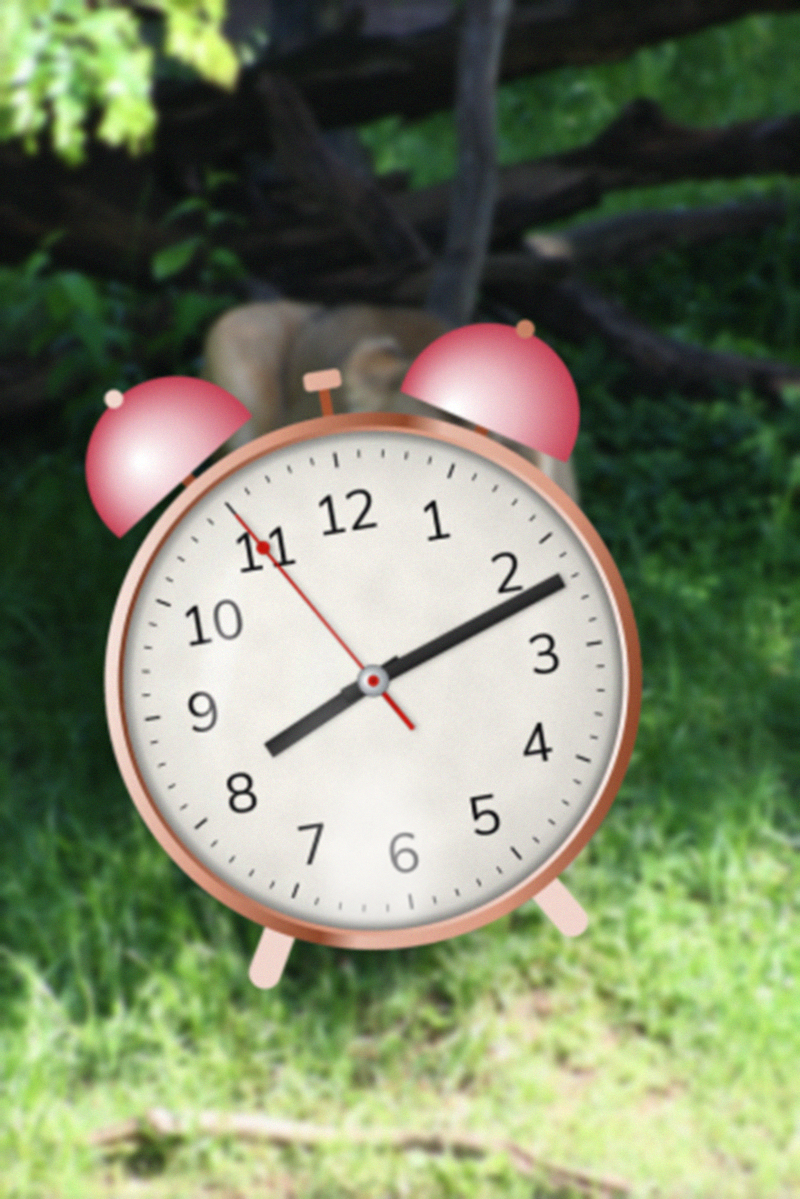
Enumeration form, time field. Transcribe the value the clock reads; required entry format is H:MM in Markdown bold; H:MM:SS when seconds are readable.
**8:11:55**
